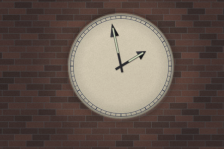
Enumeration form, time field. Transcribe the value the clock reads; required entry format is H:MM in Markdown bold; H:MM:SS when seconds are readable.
**1:58**
